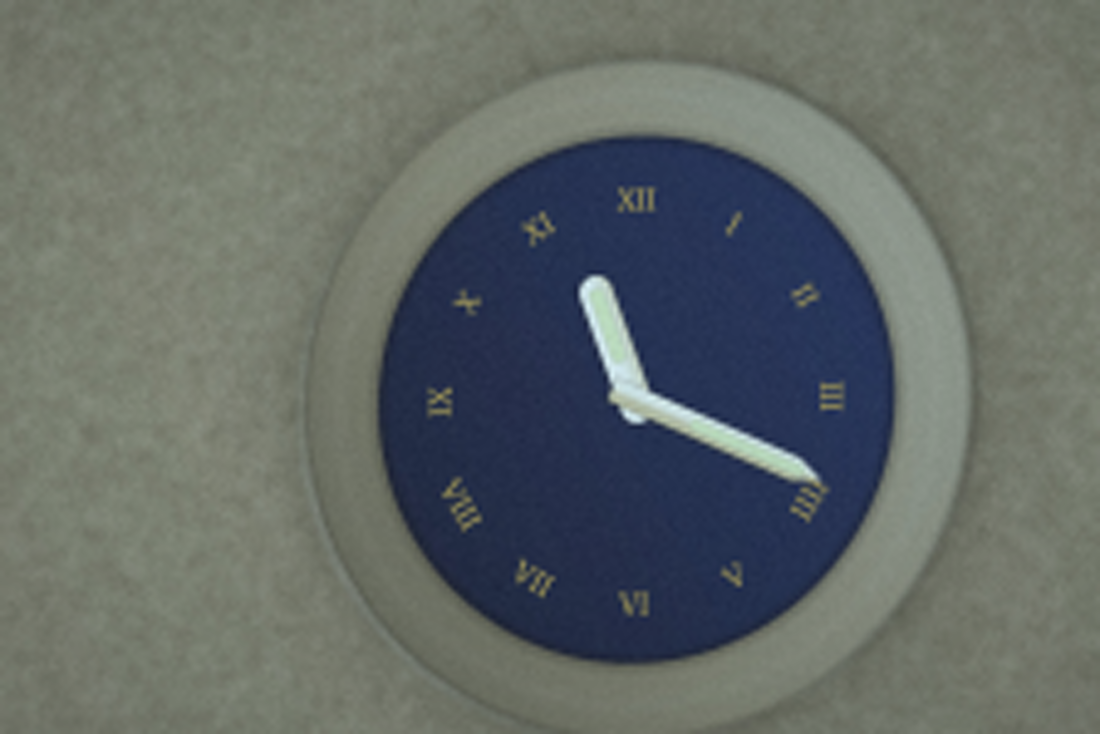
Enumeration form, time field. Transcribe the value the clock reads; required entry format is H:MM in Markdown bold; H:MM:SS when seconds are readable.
**11:19**
